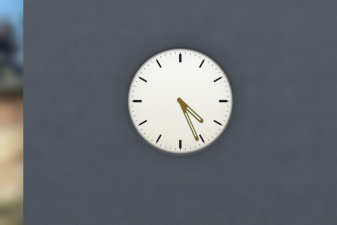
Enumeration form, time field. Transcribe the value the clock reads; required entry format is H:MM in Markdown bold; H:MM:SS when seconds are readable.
**4:26**
